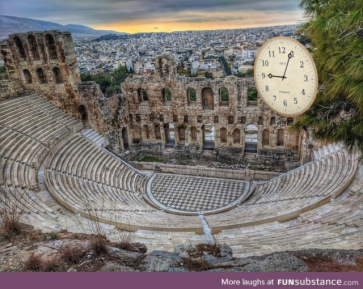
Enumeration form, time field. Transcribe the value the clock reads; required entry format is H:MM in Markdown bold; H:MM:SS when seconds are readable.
**9:04**
